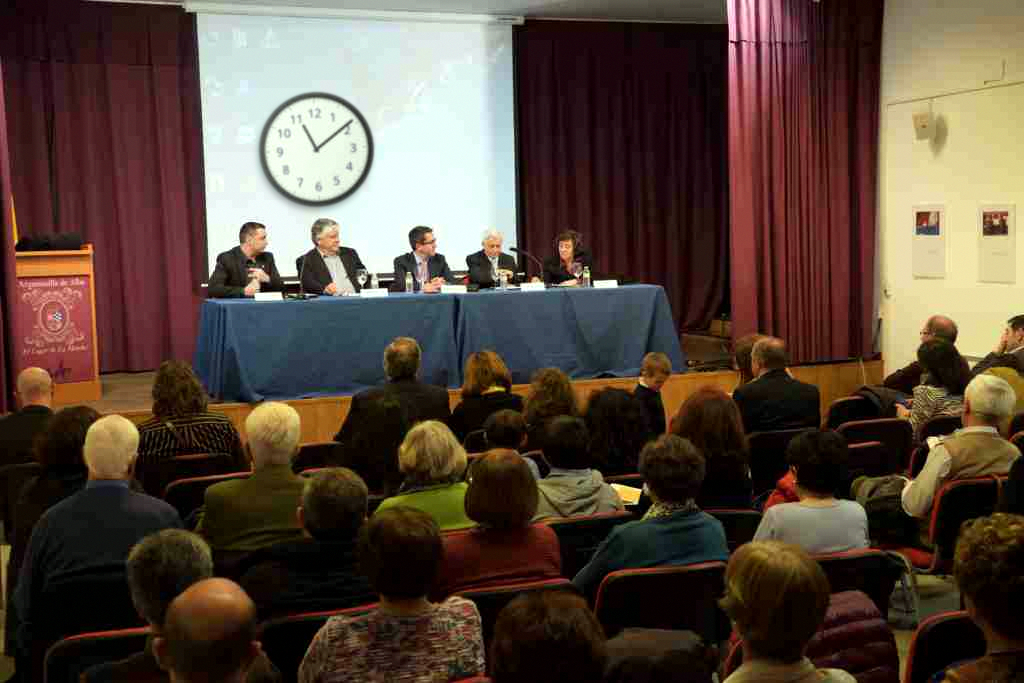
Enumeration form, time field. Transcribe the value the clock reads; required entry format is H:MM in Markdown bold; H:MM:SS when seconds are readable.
**11:09**
